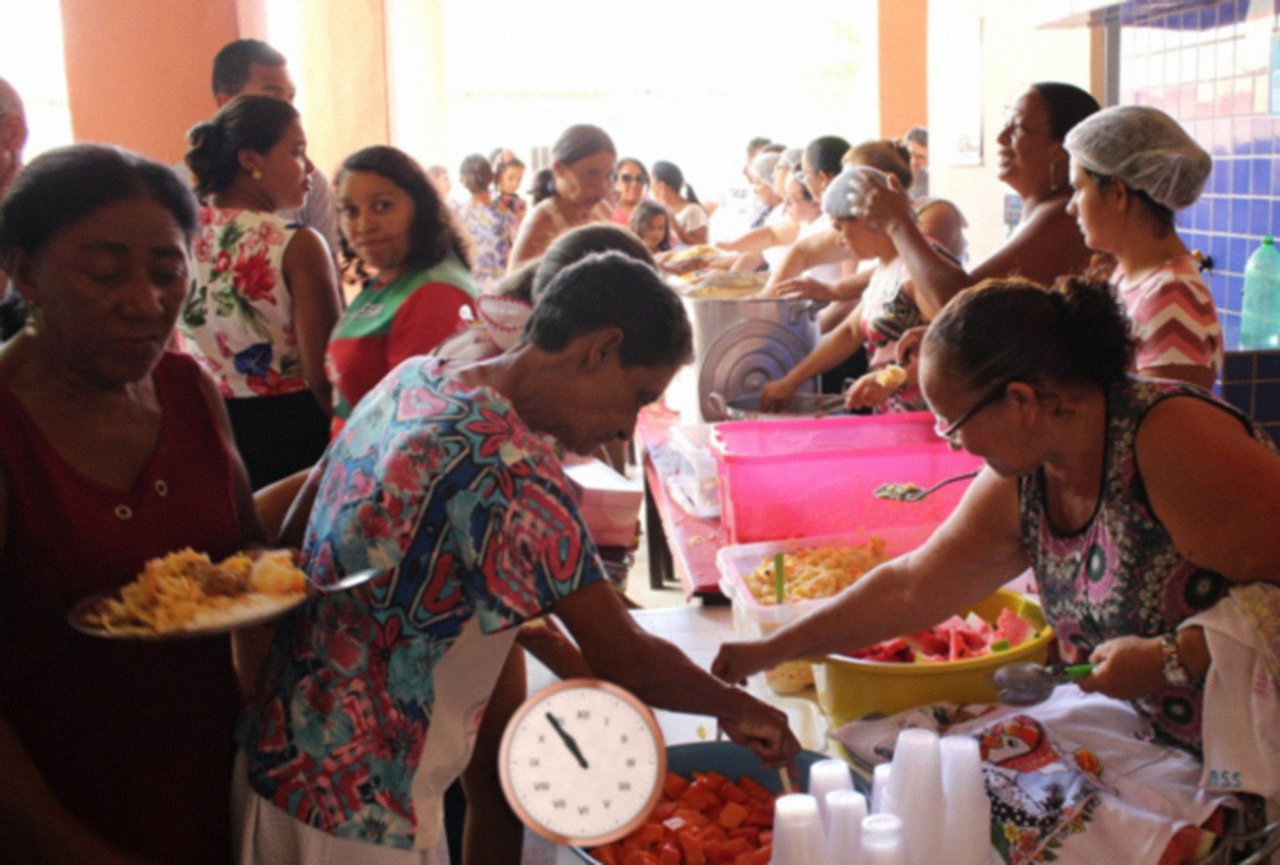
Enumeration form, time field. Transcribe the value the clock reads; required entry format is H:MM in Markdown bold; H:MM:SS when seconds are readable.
**10:54**
